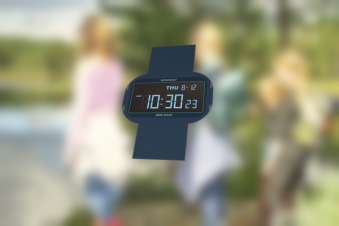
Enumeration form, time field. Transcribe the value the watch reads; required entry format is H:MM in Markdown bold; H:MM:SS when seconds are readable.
**10:30:23**
